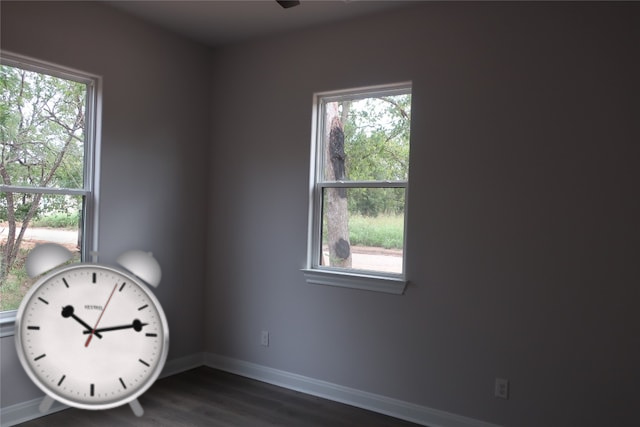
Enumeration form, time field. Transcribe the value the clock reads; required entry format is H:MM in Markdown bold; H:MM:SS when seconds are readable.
**10:13:04**
